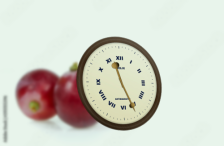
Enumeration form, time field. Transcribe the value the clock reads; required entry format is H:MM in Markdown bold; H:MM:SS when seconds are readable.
**11:26**
